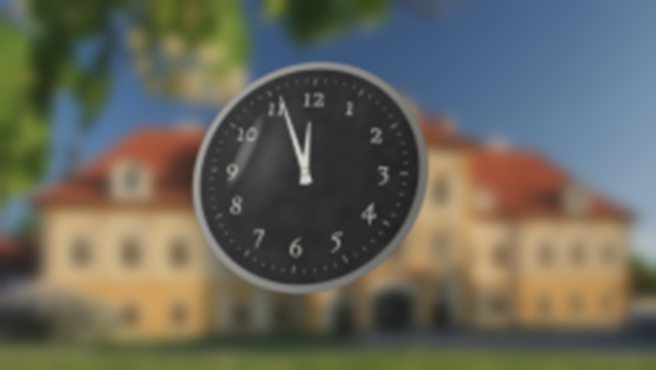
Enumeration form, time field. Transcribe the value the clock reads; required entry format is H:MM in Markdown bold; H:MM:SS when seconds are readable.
**11:56**
